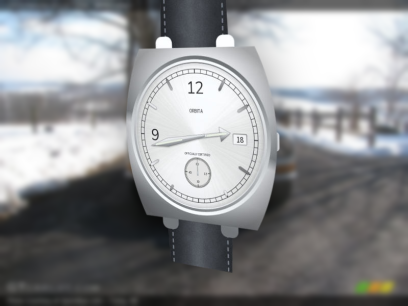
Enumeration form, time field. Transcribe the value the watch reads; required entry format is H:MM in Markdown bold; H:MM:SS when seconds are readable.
**2:43**
